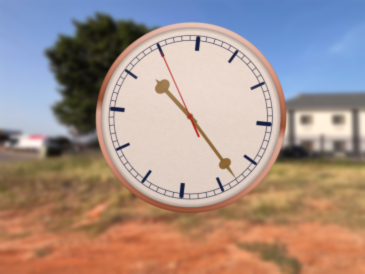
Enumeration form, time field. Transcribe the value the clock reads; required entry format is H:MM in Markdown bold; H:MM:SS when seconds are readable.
**10:22:55**
